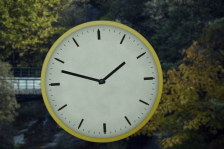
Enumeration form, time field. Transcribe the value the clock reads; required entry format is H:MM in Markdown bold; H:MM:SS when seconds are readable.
**1:48**
